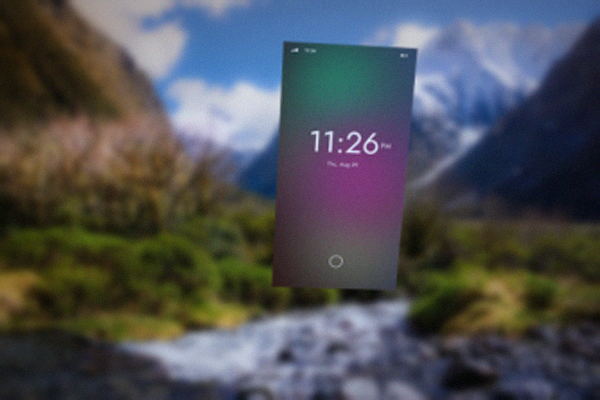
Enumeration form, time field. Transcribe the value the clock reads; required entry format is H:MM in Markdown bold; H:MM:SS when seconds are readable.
**11:26**
